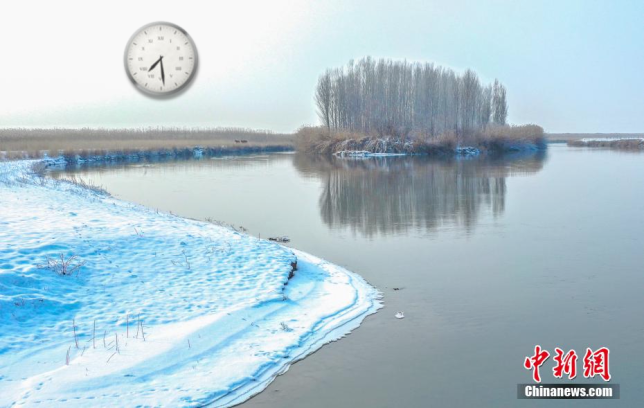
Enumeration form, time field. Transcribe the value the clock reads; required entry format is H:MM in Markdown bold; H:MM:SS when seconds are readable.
**7:29**
